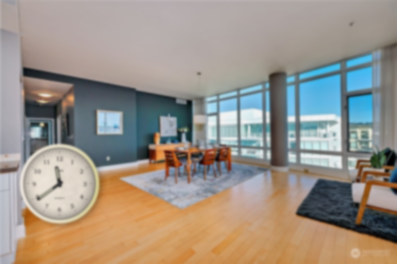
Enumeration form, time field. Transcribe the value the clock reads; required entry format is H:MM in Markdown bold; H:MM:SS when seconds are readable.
**11:39**
